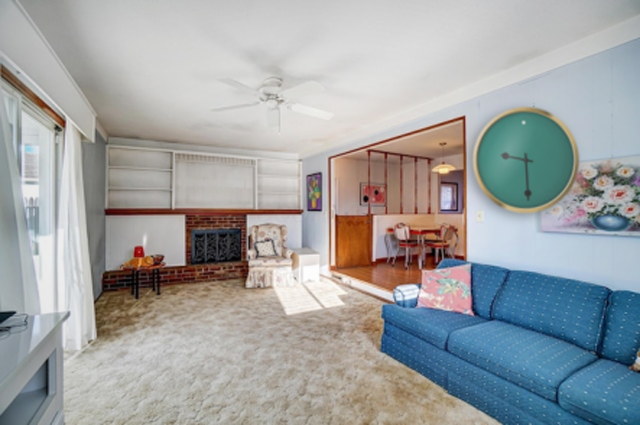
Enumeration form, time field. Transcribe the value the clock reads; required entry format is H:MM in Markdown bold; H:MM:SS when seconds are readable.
**9:30**
